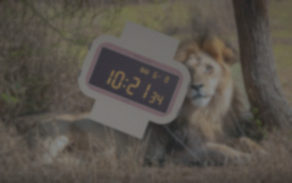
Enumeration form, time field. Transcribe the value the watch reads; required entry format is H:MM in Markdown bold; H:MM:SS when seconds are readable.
**10:21:34**
